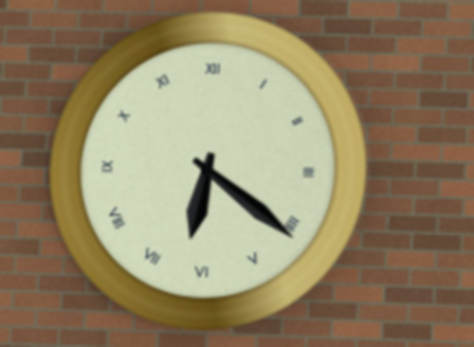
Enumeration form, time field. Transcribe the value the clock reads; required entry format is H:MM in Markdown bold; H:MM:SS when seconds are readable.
**6:21**
